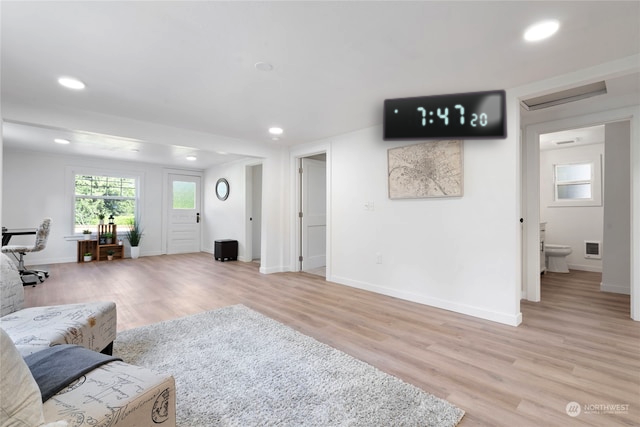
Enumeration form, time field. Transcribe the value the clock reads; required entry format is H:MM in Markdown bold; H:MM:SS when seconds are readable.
**7:47:20**
